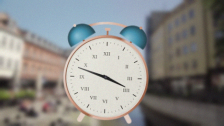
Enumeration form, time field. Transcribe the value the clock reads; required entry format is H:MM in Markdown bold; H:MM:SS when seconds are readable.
**3:48**
